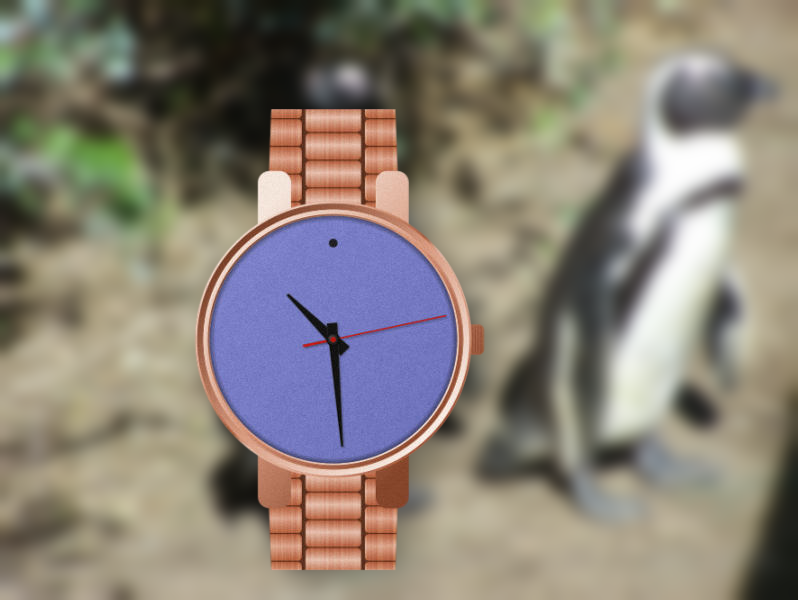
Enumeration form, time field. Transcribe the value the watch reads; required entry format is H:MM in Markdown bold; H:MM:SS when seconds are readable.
**10:29:13**
